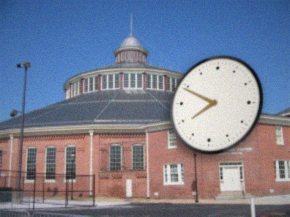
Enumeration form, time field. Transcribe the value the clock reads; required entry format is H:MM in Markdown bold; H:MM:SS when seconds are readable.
**7:49**
